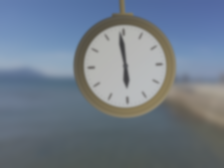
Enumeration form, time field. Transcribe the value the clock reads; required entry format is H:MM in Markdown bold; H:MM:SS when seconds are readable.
**5:59**
